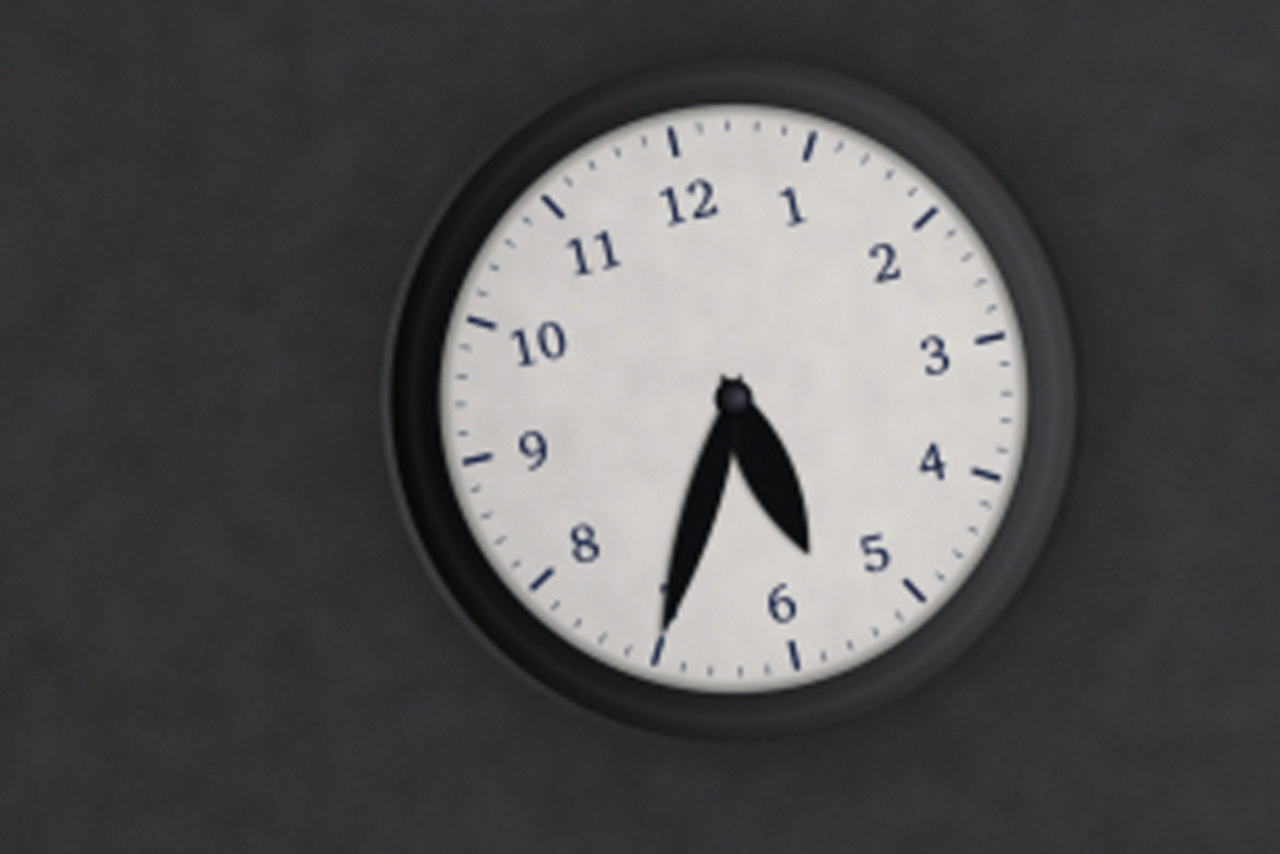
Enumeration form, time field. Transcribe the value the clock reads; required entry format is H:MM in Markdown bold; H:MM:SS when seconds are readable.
**5:35**
